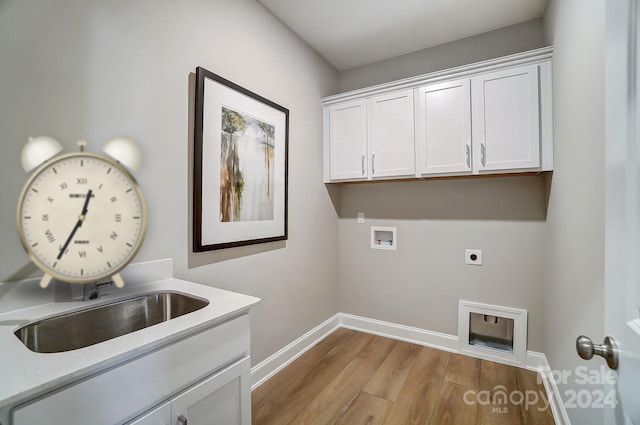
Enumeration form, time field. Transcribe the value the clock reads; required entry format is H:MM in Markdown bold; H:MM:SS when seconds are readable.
**12:35**
